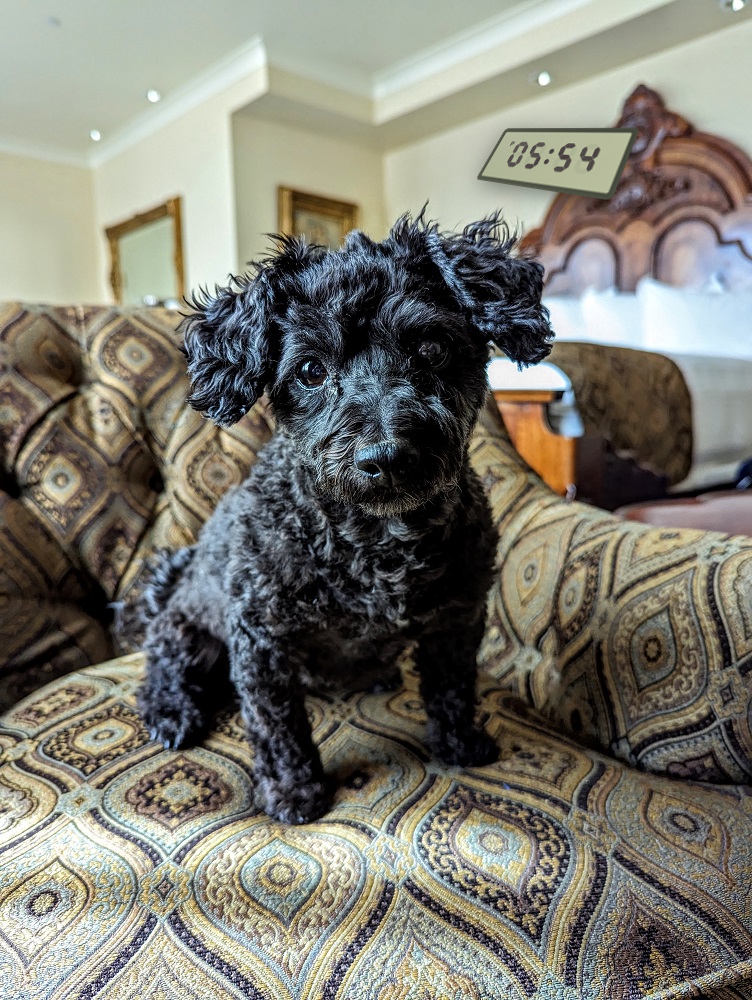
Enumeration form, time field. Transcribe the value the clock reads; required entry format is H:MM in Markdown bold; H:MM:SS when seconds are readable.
**5:54**
